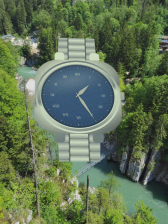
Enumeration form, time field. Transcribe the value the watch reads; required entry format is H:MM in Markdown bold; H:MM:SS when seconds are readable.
**1:25**
